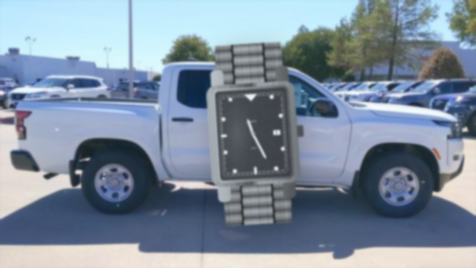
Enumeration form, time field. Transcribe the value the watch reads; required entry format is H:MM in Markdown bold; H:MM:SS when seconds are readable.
**11:26**
